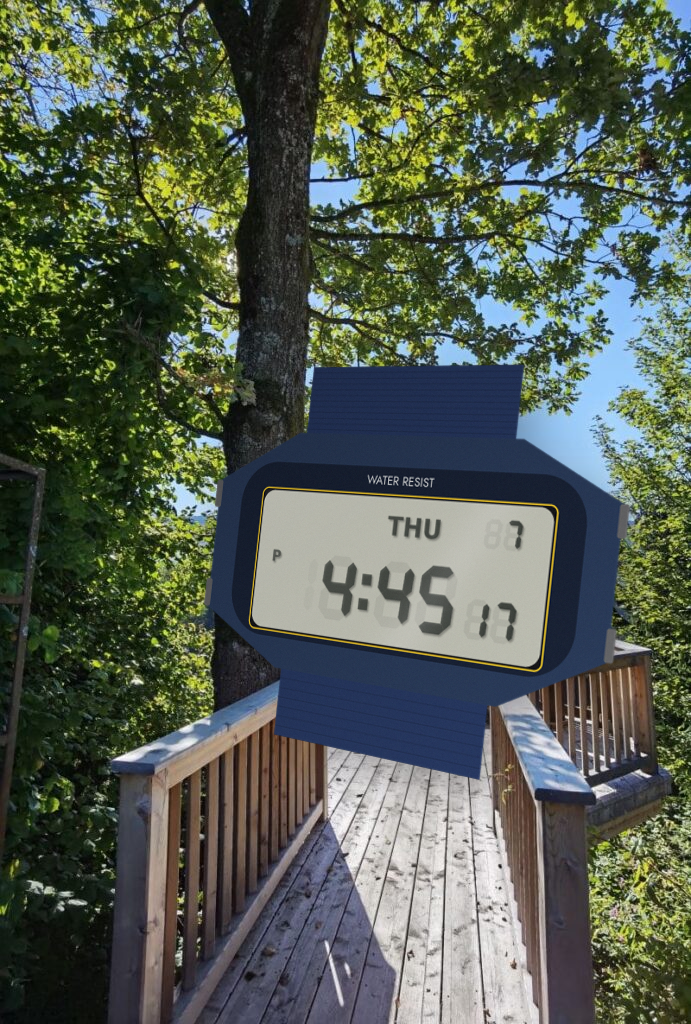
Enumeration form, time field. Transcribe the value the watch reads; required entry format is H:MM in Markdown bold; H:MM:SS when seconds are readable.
**4:45:17**
